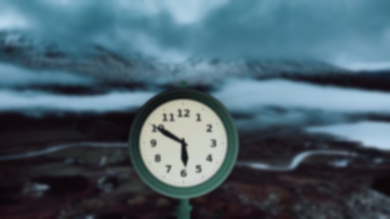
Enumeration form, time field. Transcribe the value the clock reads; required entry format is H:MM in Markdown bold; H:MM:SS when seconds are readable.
**5:50**
